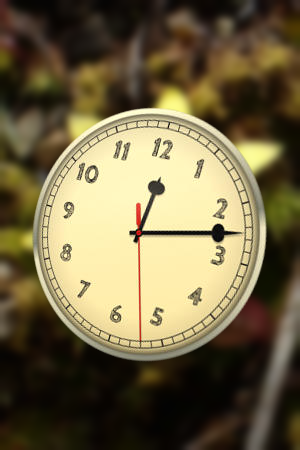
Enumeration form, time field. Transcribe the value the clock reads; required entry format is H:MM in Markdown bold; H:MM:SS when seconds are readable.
**12:12:27**
